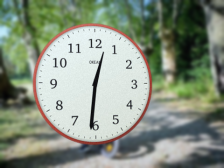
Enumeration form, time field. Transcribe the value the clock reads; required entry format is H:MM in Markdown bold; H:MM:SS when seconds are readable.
**12:31**
